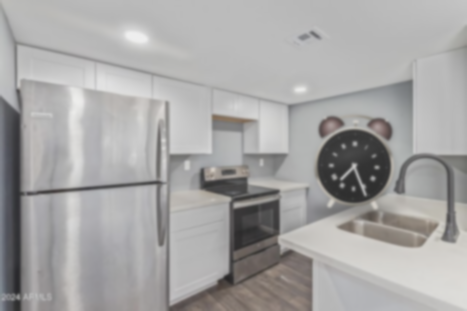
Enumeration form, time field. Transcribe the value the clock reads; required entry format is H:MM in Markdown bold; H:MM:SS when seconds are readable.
**7:26**
